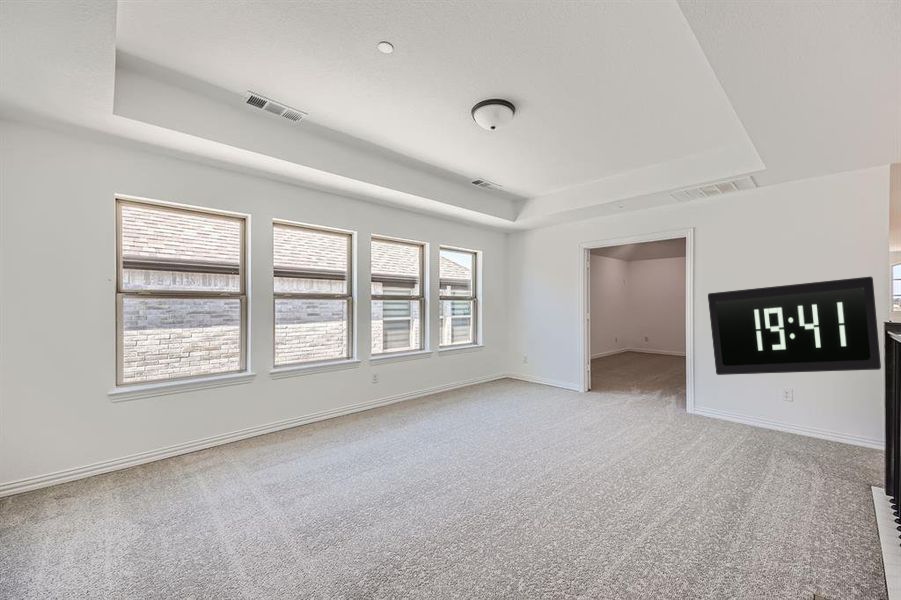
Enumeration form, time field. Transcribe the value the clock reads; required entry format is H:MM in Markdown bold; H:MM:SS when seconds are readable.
**19:41**
